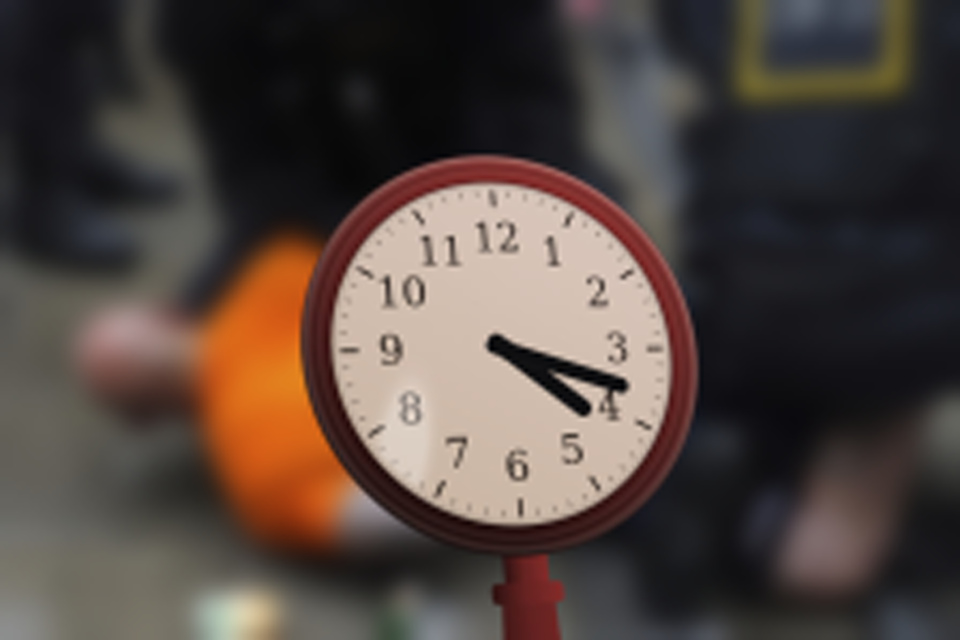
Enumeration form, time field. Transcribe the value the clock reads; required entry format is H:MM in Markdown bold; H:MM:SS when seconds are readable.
**4:18**
